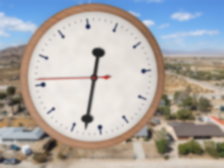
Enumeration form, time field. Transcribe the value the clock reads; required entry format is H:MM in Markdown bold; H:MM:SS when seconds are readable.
**12:32:46**
